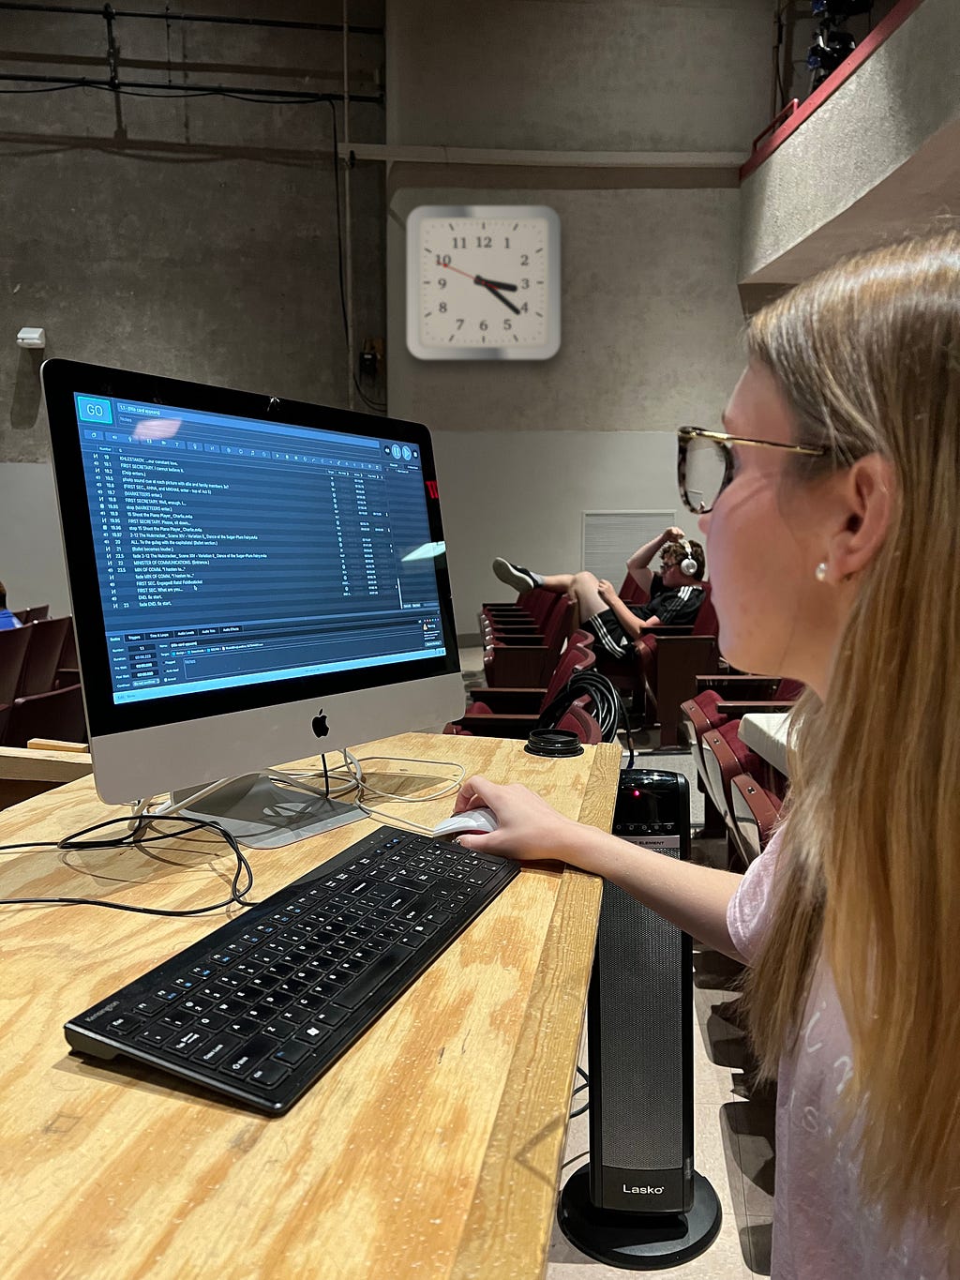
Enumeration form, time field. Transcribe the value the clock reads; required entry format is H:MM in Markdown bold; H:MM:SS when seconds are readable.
**3:21:49**
